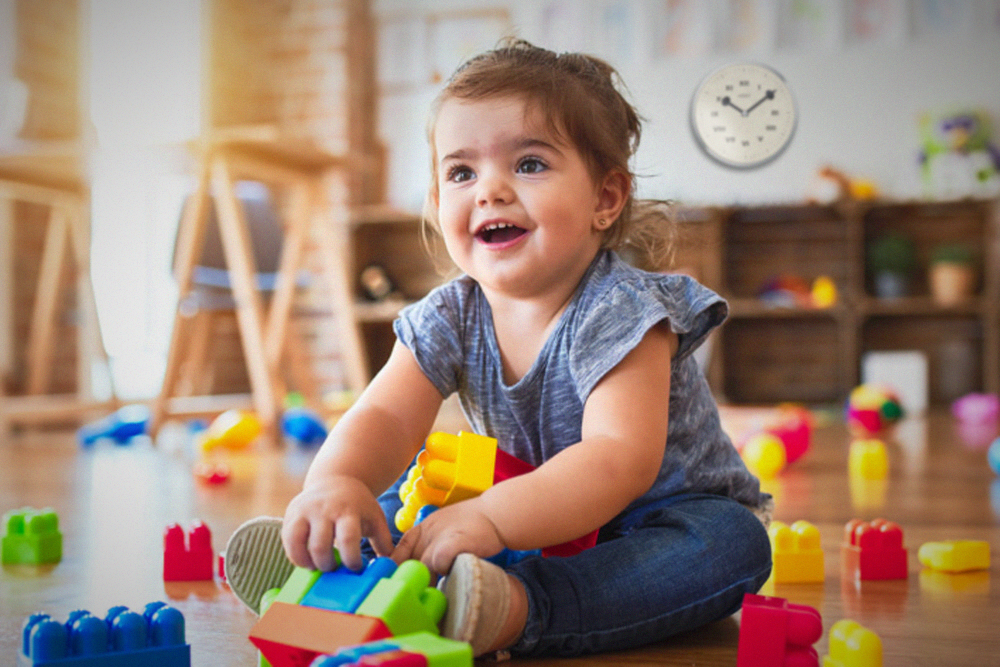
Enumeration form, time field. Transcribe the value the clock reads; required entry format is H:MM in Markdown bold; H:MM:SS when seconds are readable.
**10:09**
